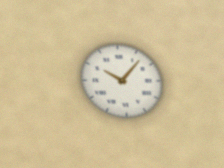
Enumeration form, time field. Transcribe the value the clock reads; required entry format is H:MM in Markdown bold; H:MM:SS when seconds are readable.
**10:07**
